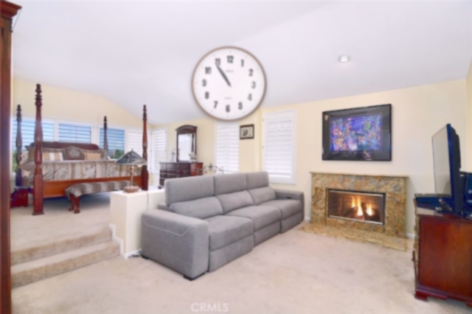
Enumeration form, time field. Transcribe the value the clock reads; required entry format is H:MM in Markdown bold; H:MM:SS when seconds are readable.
**10:54**
